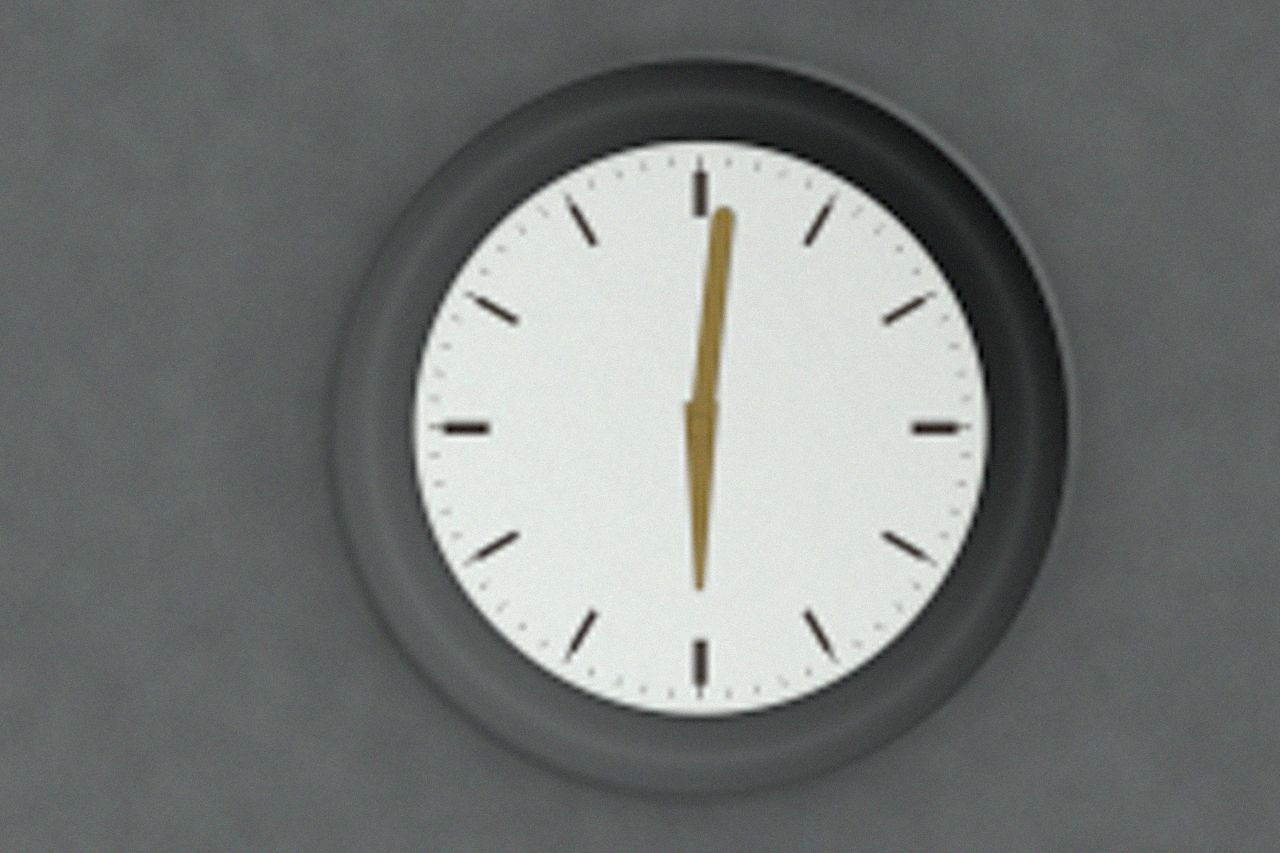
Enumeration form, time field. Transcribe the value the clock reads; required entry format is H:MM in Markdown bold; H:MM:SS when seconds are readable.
**6:01**
